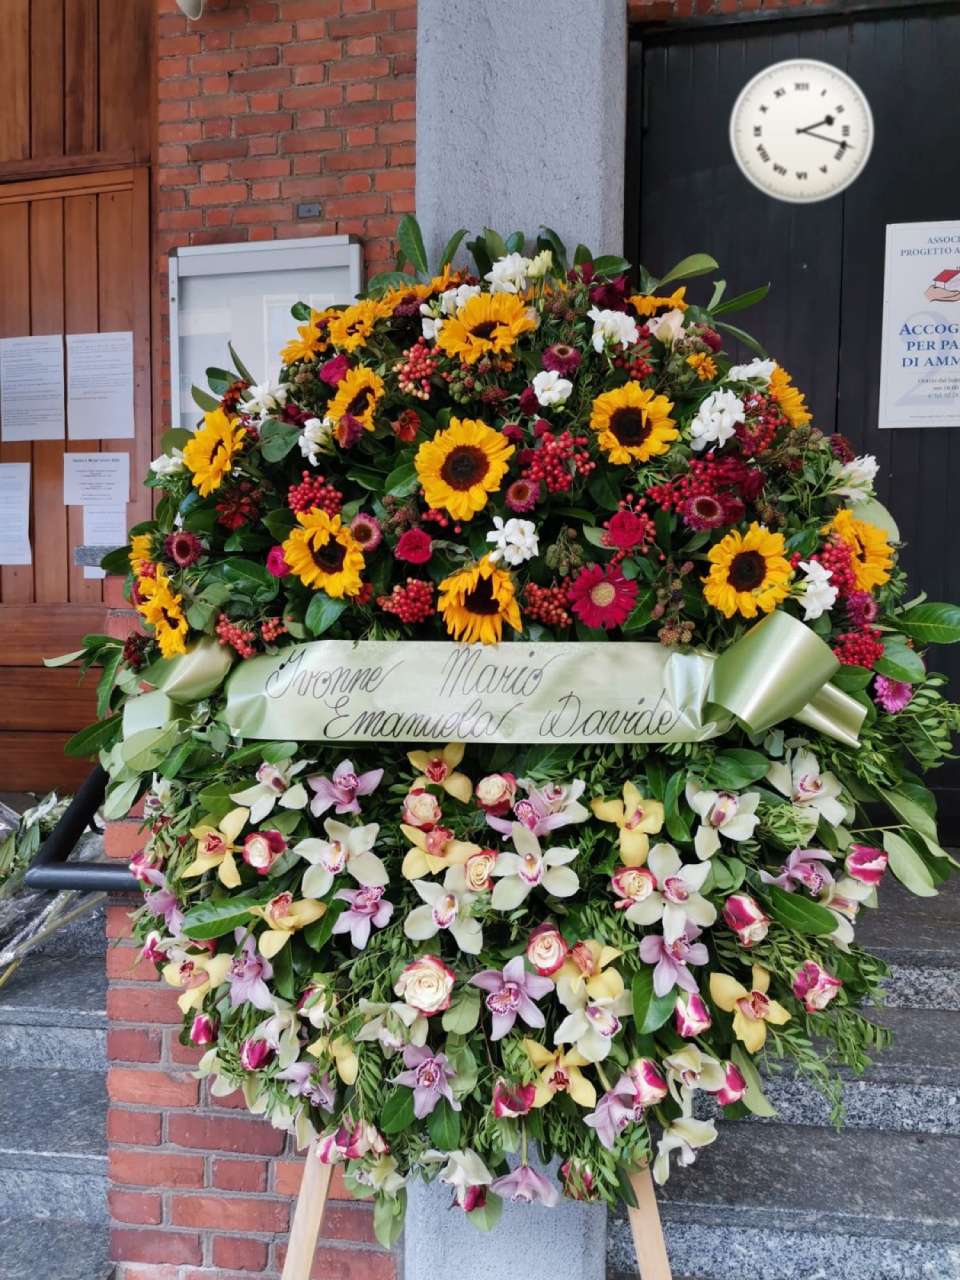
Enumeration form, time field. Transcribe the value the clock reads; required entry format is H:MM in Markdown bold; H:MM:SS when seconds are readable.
**2:18**
